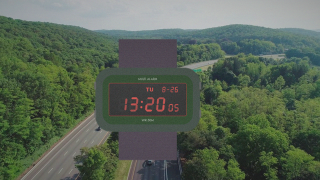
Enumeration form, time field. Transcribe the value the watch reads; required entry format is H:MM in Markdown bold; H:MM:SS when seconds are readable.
**13:20:05**
